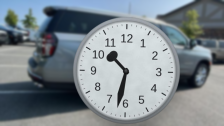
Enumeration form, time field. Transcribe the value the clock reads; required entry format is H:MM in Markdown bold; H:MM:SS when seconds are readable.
**10:32**
